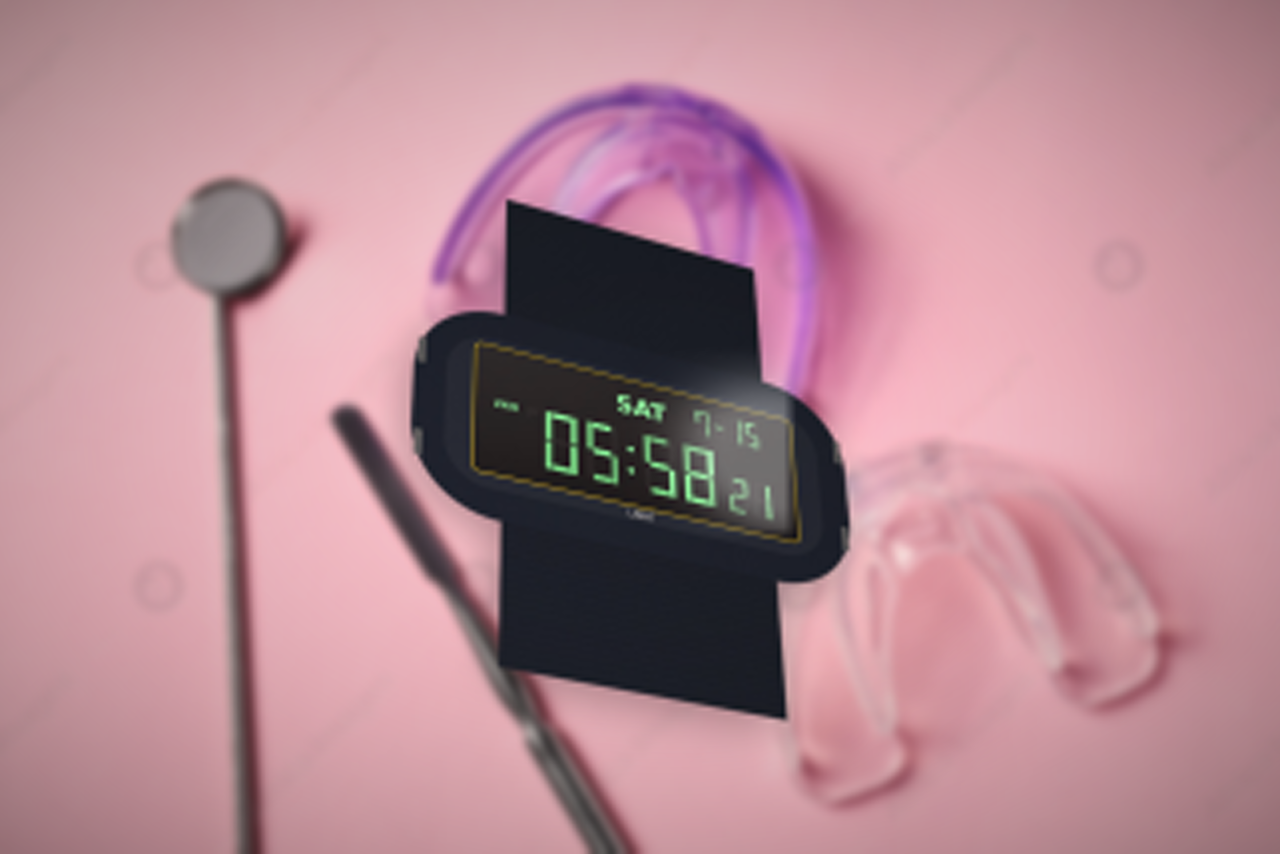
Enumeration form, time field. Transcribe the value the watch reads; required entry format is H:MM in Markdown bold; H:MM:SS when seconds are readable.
**5:58:21**
